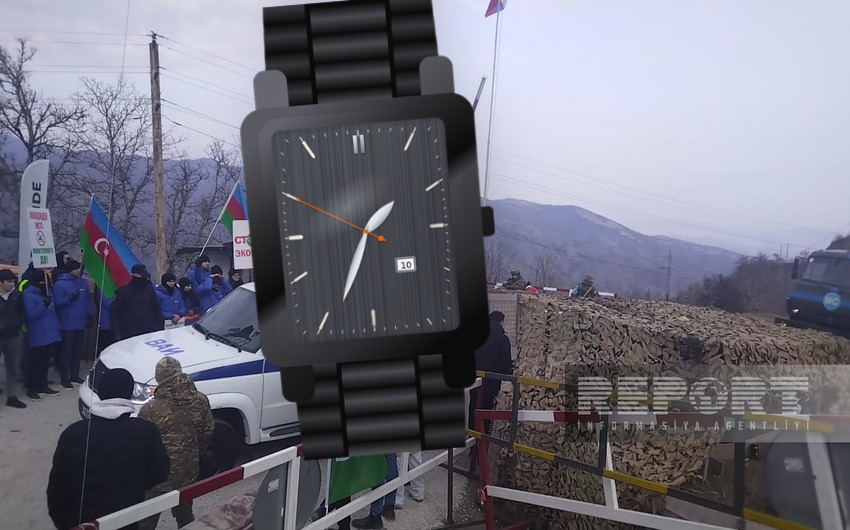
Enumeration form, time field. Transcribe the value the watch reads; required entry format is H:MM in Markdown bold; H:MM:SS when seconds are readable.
**1:33:50**
